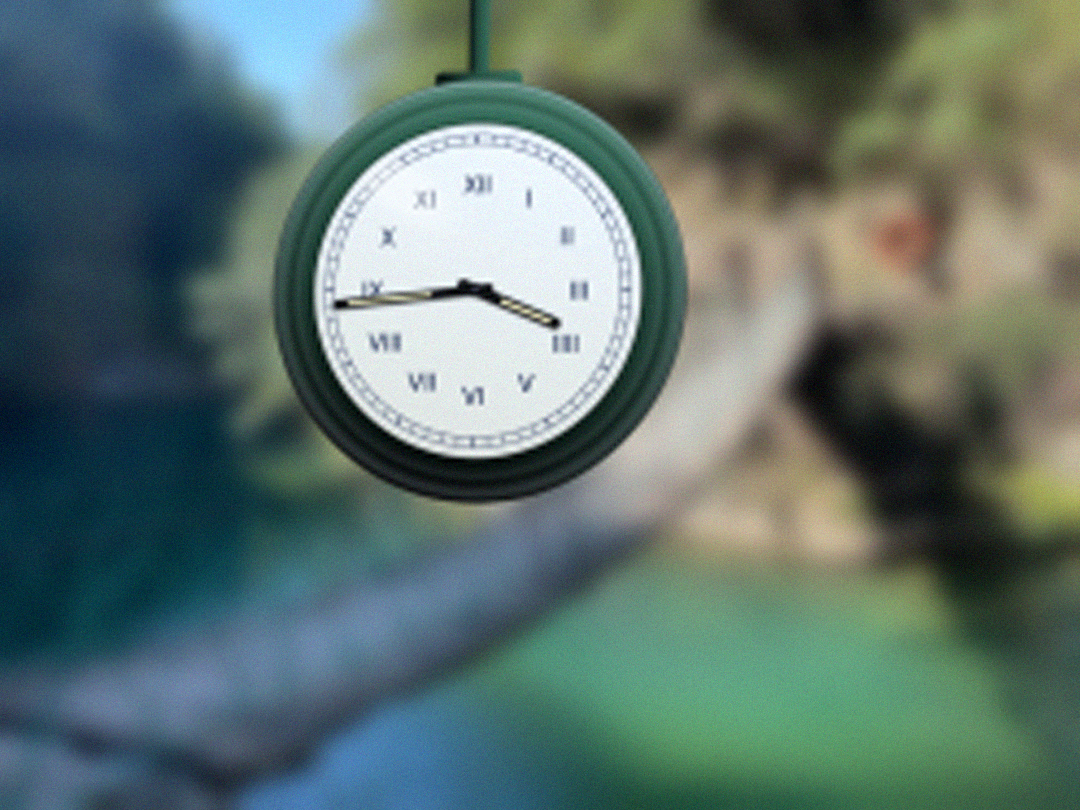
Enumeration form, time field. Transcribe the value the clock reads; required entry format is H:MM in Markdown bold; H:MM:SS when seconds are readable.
**3:44**
